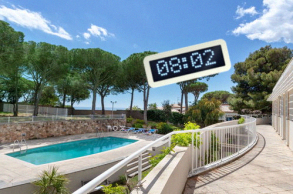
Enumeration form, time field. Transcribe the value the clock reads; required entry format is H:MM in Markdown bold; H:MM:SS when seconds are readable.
**8:02**
